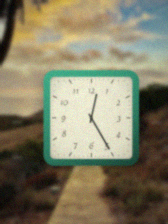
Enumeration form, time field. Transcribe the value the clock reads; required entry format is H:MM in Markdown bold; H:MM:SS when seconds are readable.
**12:25**
